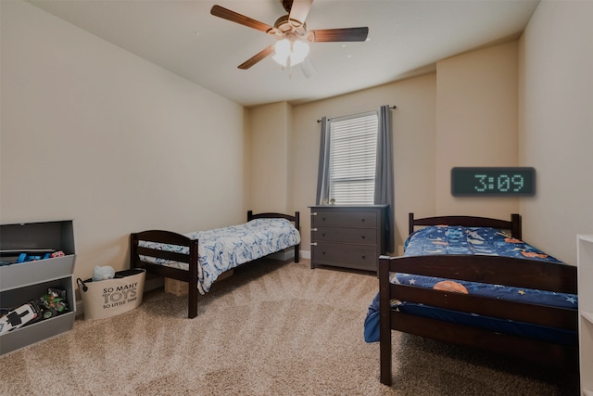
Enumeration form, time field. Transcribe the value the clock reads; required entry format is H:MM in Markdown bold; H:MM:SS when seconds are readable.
**3:09**
